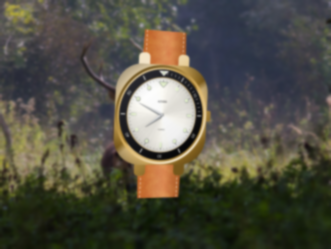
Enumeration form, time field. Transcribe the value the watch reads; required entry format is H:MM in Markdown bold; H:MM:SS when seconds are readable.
**7:49**
